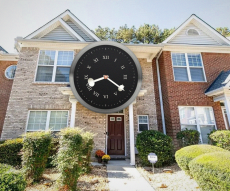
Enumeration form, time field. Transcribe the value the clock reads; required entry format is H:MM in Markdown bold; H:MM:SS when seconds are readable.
**8:21**
